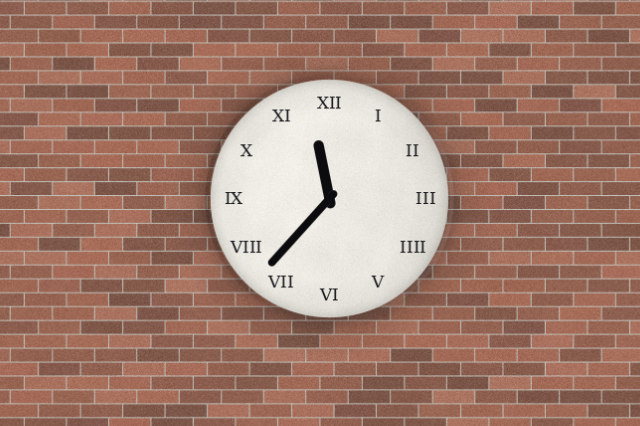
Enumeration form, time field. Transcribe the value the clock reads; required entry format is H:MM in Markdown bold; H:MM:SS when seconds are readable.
**11:37**
